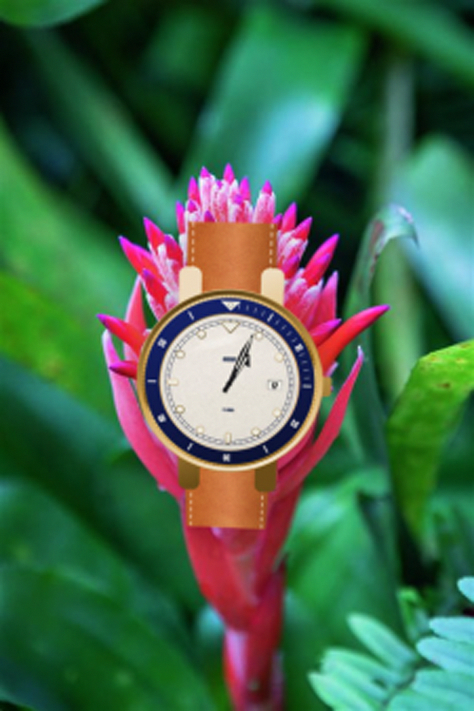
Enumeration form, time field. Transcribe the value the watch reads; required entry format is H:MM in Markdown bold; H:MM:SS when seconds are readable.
**1:04**
